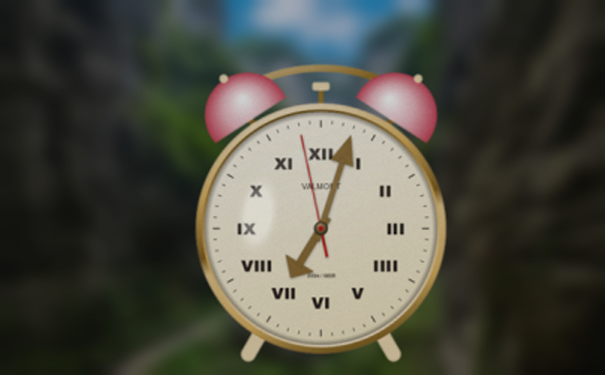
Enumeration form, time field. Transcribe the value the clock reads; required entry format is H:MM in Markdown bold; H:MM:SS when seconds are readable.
**7:02:58**
